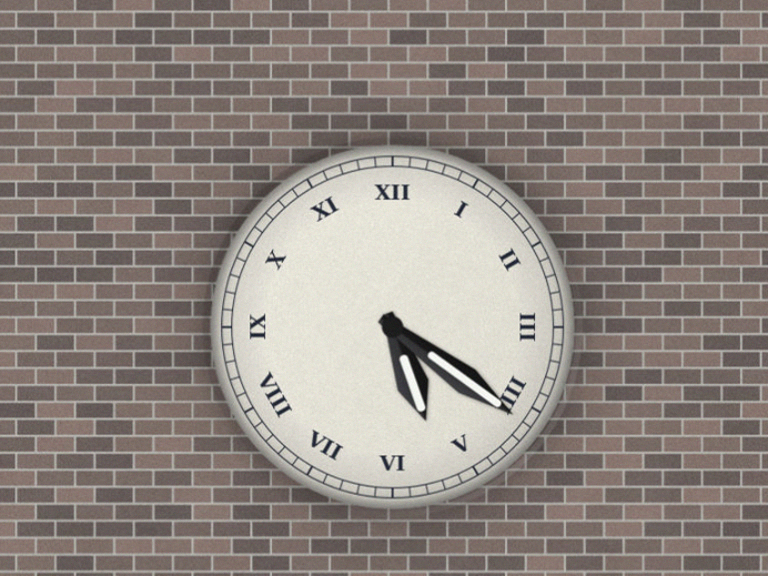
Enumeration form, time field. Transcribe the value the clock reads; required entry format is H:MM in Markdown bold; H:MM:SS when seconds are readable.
**5:21**
